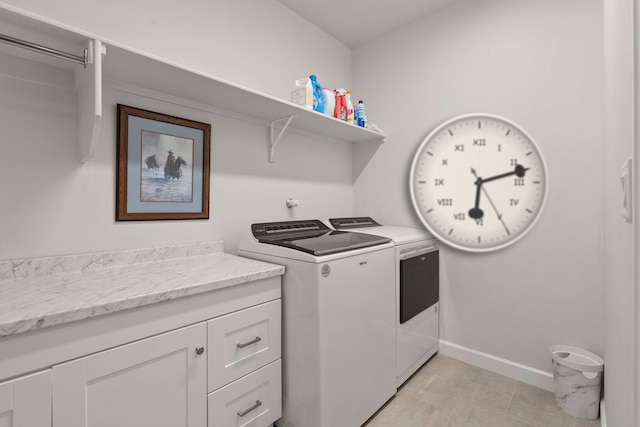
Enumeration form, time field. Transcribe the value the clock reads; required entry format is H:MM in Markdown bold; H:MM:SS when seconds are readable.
**6:12:25**
